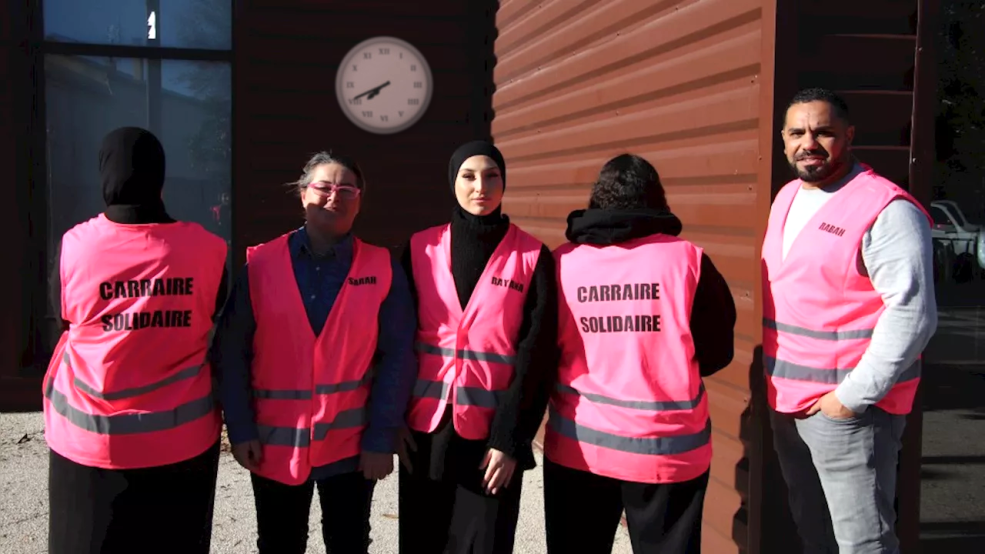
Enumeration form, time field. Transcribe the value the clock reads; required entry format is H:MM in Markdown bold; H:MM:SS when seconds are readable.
**7:41**
